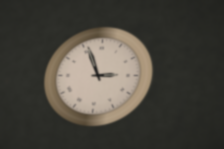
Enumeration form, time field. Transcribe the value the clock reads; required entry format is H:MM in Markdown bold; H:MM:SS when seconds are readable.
**2:56**
